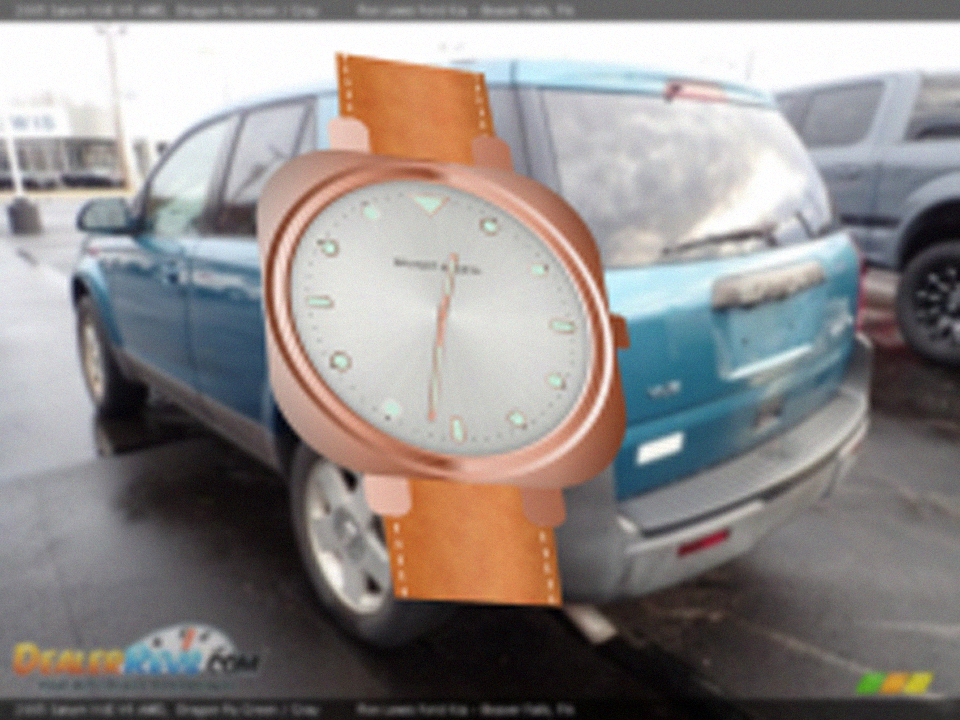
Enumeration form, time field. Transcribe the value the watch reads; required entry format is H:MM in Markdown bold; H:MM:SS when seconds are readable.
**12:32**
